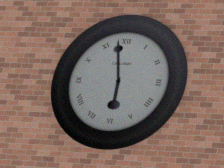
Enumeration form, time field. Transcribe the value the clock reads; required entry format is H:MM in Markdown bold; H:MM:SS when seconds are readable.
**5:58**
